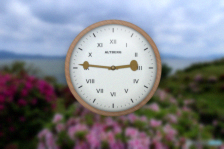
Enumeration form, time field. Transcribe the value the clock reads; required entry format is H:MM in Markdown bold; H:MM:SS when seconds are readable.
**2:46**
